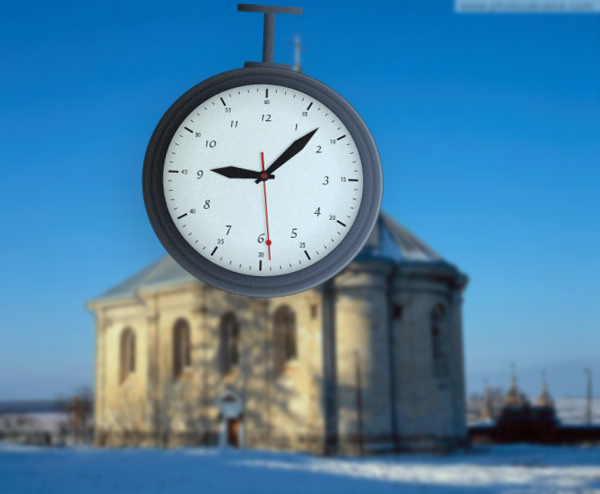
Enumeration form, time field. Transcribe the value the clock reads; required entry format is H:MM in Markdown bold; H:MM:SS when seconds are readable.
**9:07:29**
